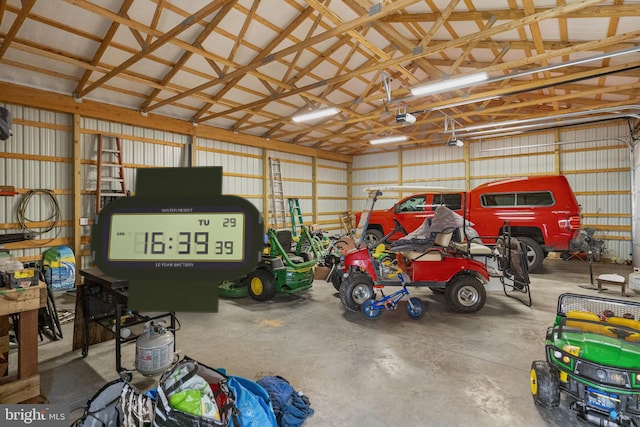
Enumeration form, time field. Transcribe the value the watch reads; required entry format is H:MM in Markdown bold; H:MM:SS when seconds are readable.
**16:39:39**
